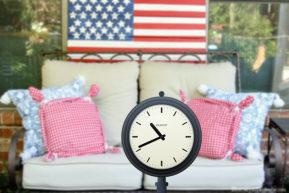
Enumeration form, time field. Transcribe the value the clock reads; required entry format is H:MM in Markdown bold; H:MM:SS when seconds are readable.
**10:41**
